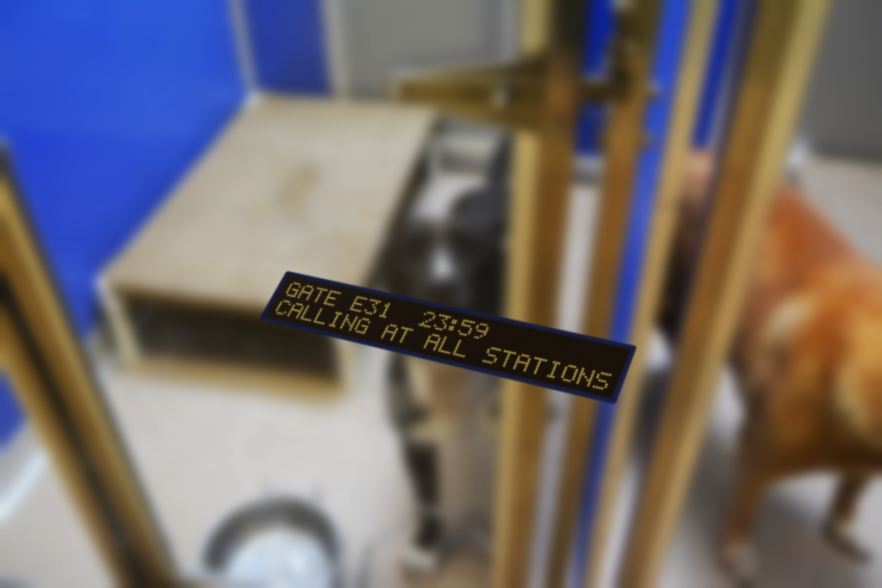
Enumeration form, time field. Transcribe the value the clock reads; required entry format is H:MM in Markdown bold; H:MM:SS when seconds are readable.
**23:59**
